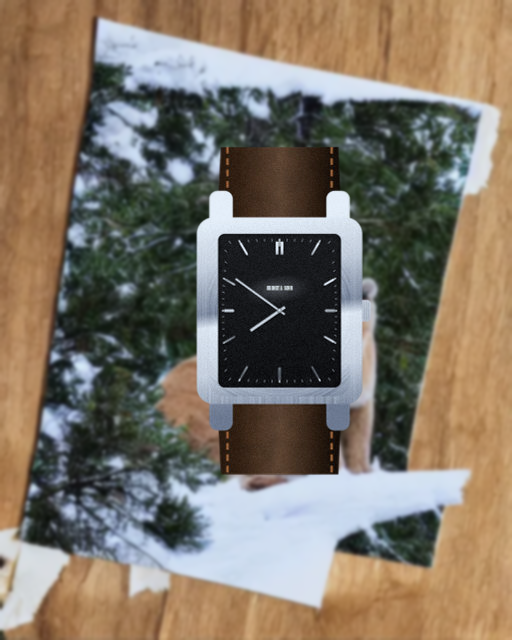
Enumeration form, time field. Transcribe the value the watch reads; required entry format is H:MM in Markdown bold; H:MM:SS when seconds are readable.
**7:51**
